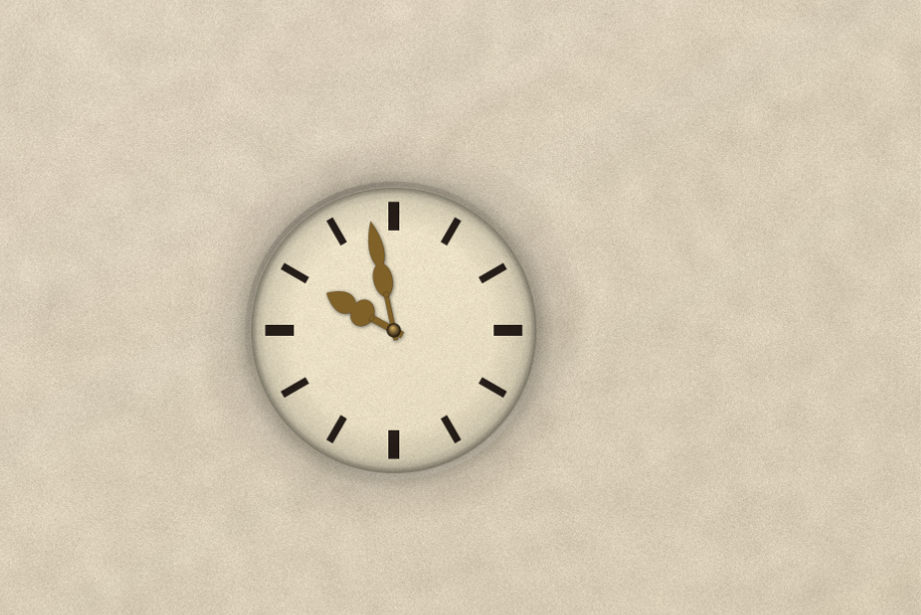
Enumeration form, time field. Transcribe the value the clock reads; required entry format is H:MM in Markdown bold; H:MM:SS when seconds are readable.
**9:58**
